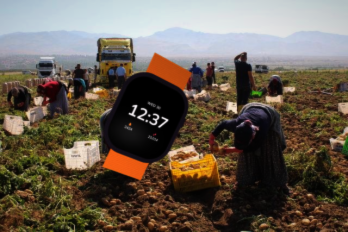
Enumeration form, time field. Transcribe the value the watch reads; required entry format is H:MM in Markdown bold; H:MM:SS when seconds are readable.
**12:37**
